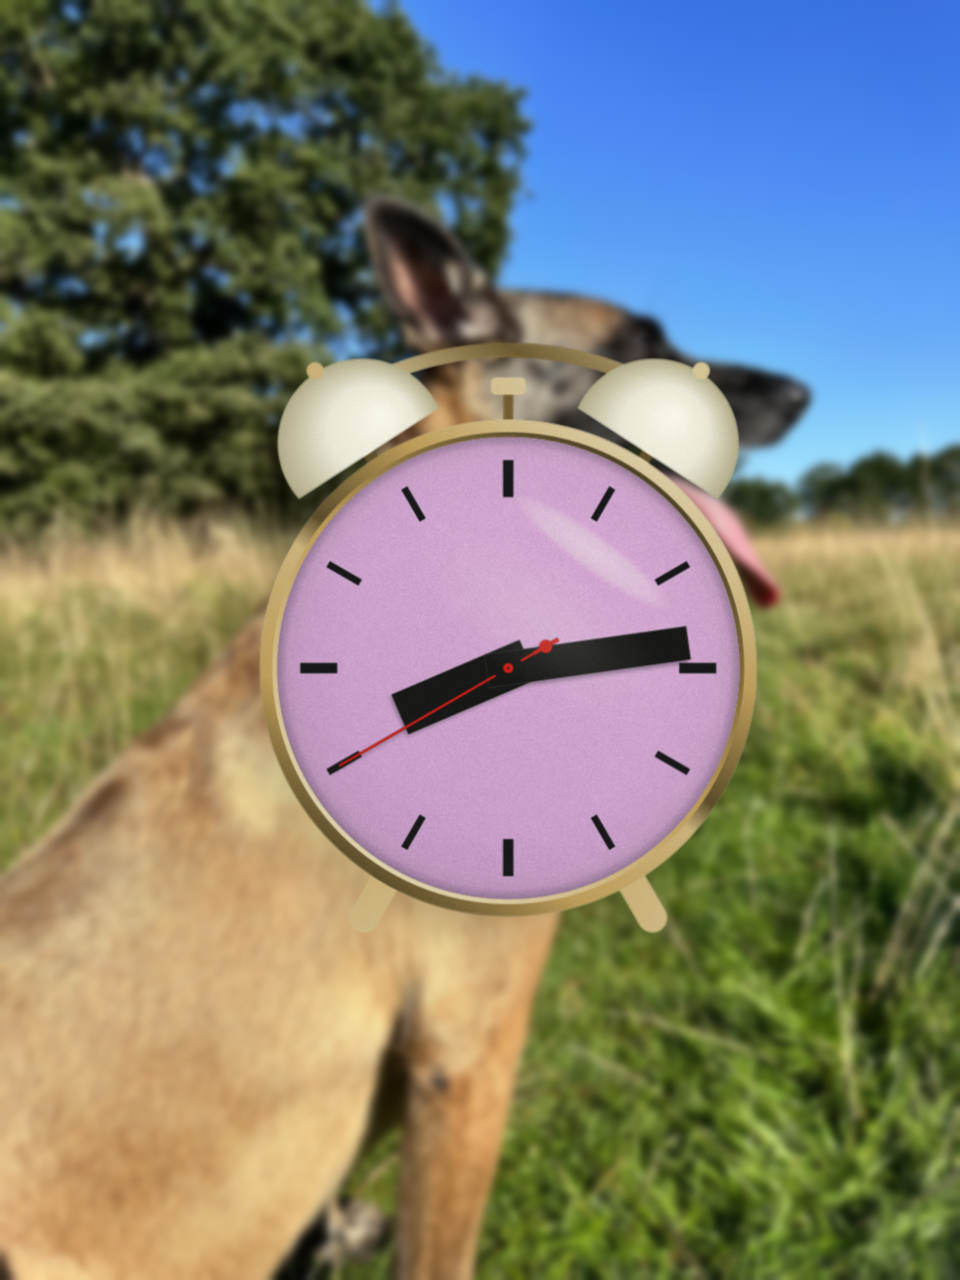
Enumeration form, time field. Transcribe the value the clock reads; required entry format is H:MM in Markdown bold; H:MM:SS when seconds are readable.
**8:13:40**
